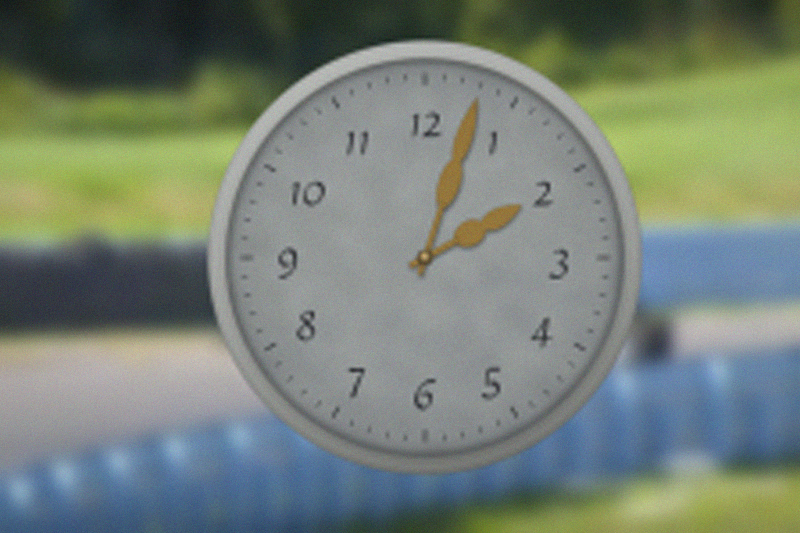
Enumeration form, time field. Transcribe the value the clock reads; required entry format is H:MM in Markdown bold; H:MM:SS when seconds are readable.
**2:03**
